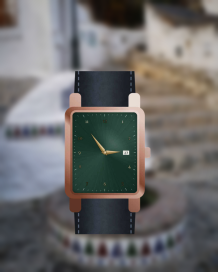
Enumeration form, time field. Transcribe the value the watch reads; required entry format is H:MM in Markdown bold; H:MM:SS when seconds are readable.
**2:54**
